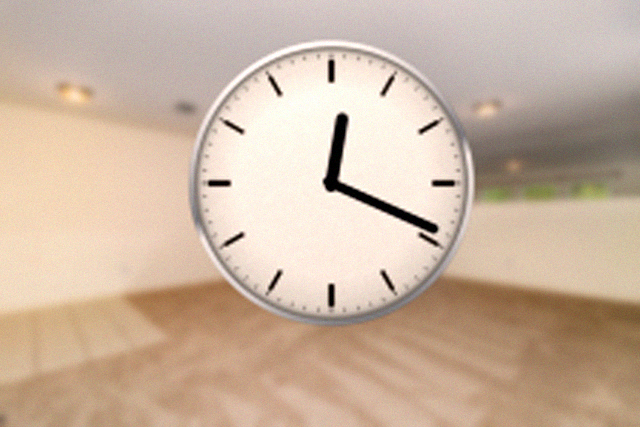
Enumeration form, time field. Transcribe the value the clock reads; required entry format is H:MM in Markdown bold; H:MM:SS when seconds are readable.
**12:19**
